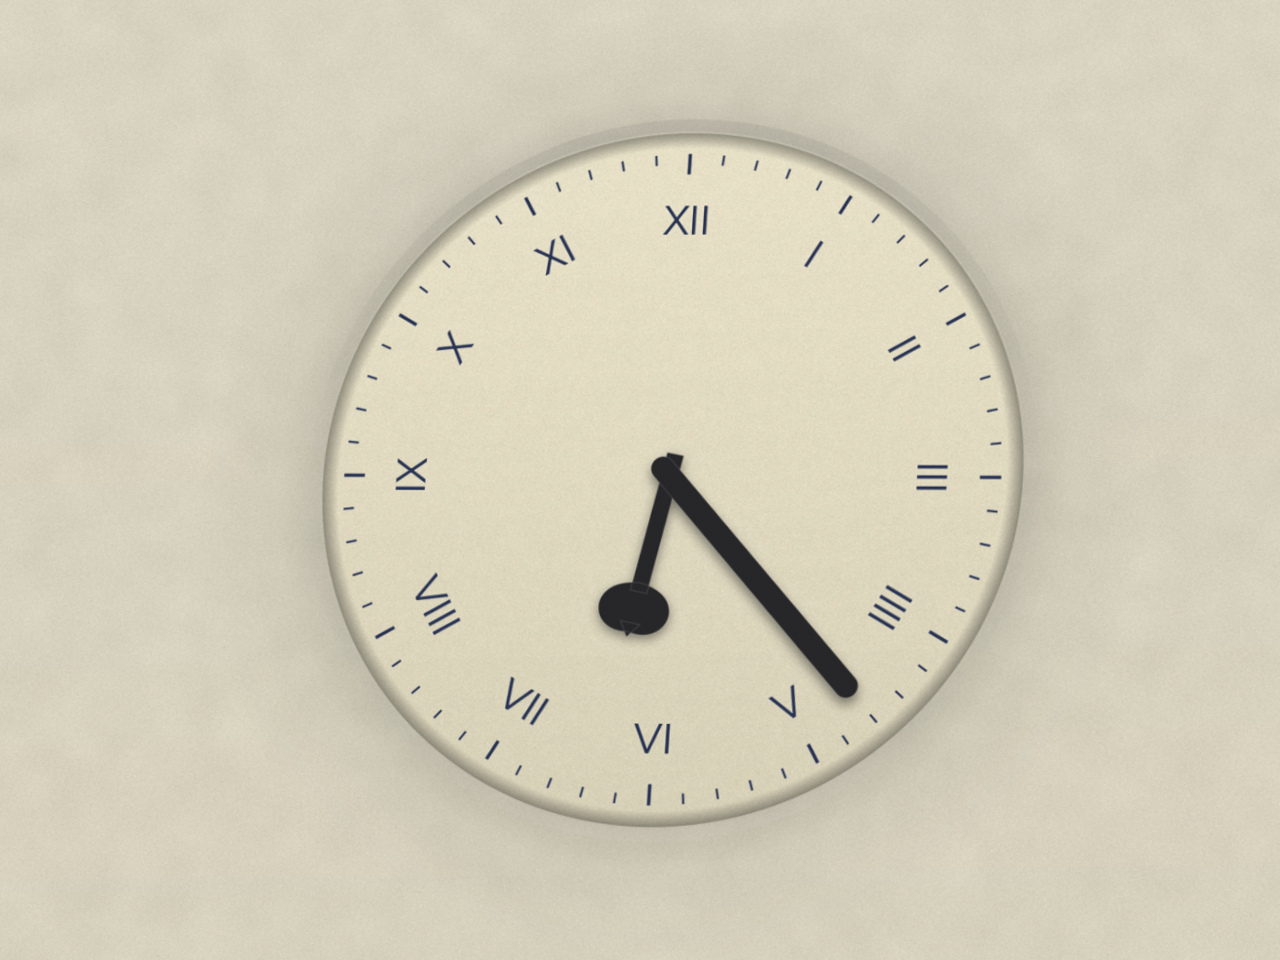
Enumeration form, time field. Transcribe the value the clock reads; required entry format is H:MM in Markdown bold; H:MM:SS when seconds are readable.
**6:23**
